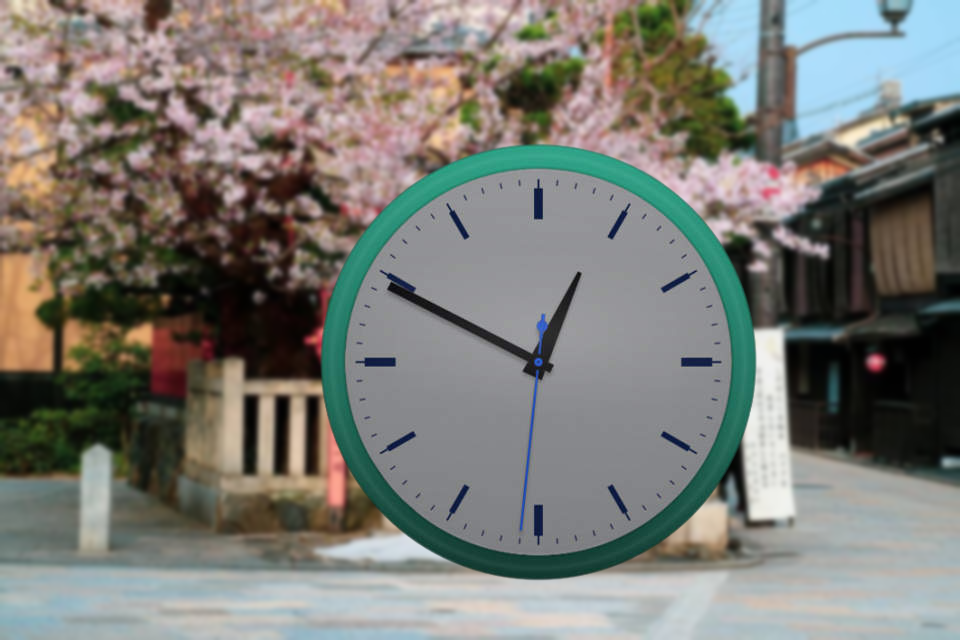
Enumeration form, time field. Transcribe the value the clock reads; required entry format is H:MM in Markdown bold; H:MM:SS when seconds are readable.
**12:49:31**
